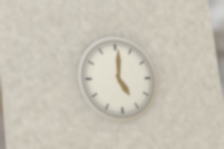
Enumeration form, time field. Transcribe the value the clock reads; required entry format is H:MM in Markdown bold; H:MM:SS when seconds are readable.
**5:01**
